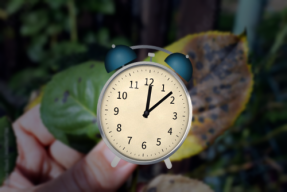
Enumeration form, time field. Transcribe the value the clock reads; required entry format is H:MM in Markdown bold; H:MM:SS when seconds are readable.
**12:08**
